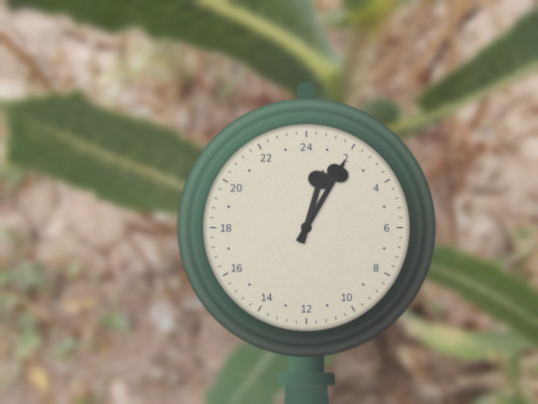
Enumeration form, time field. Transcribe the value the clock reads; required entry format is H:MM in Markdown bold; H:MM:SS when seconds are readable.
**1:05**
